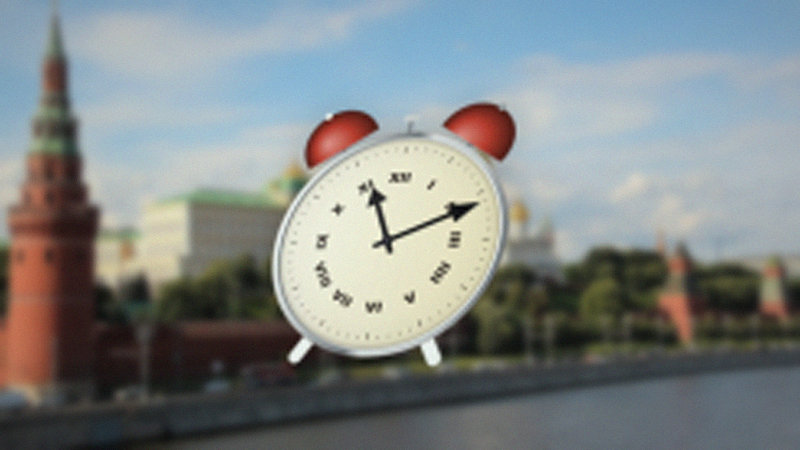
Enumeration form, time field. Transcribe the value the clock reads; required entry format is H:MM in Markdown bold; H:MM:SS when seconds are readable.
**11:11**
